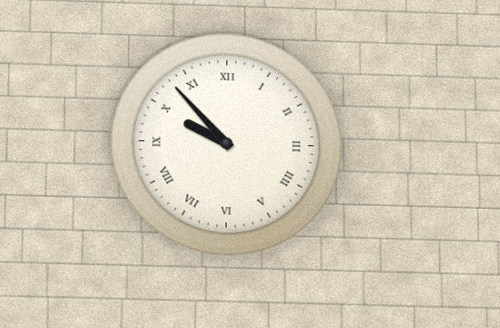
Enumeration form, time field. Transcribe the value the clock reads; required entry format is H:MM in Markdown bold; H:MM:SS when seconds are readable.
**9:53**
